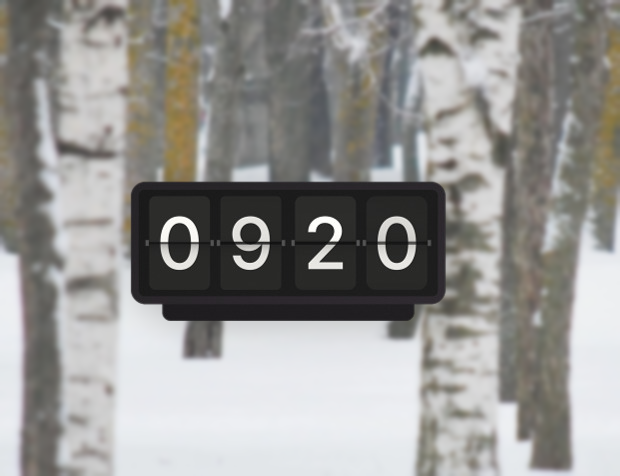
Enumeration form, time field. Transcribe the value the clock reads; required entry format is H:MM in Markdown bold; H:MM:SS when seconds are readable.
**9:20**
